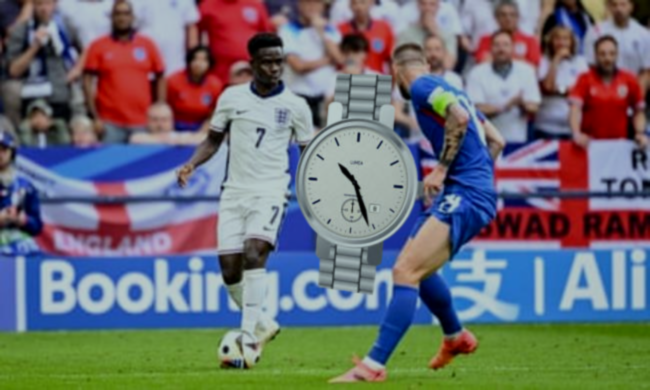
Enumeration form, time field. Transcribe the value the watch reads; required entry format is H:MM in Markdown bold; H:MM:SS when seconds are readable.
**10:26**
